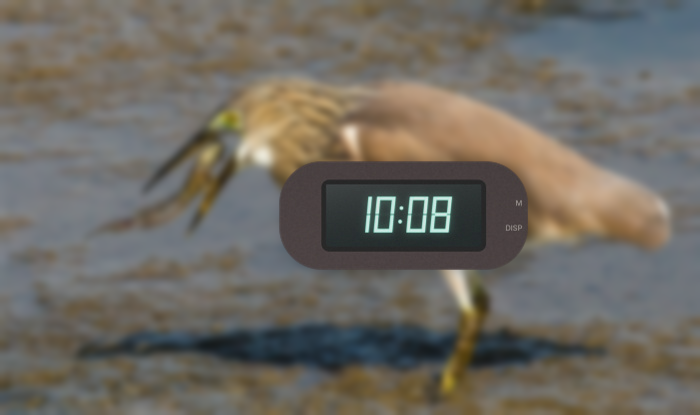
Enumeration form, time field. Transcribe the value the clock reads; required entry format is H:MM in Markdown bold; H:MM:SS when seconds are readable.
**10:08**
